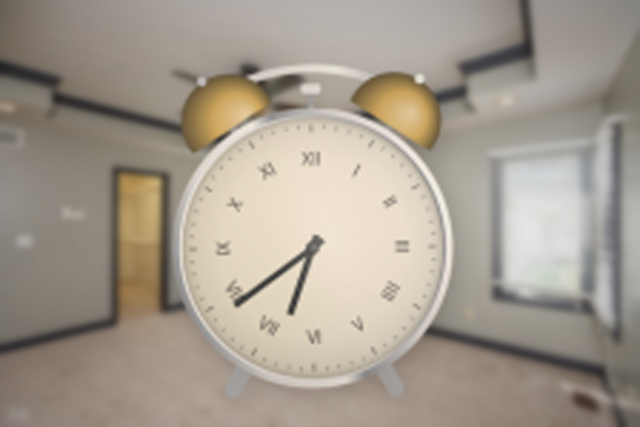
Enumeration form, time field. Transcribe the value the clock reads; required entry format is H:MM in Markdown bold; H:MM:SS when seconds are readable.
**6:39**
